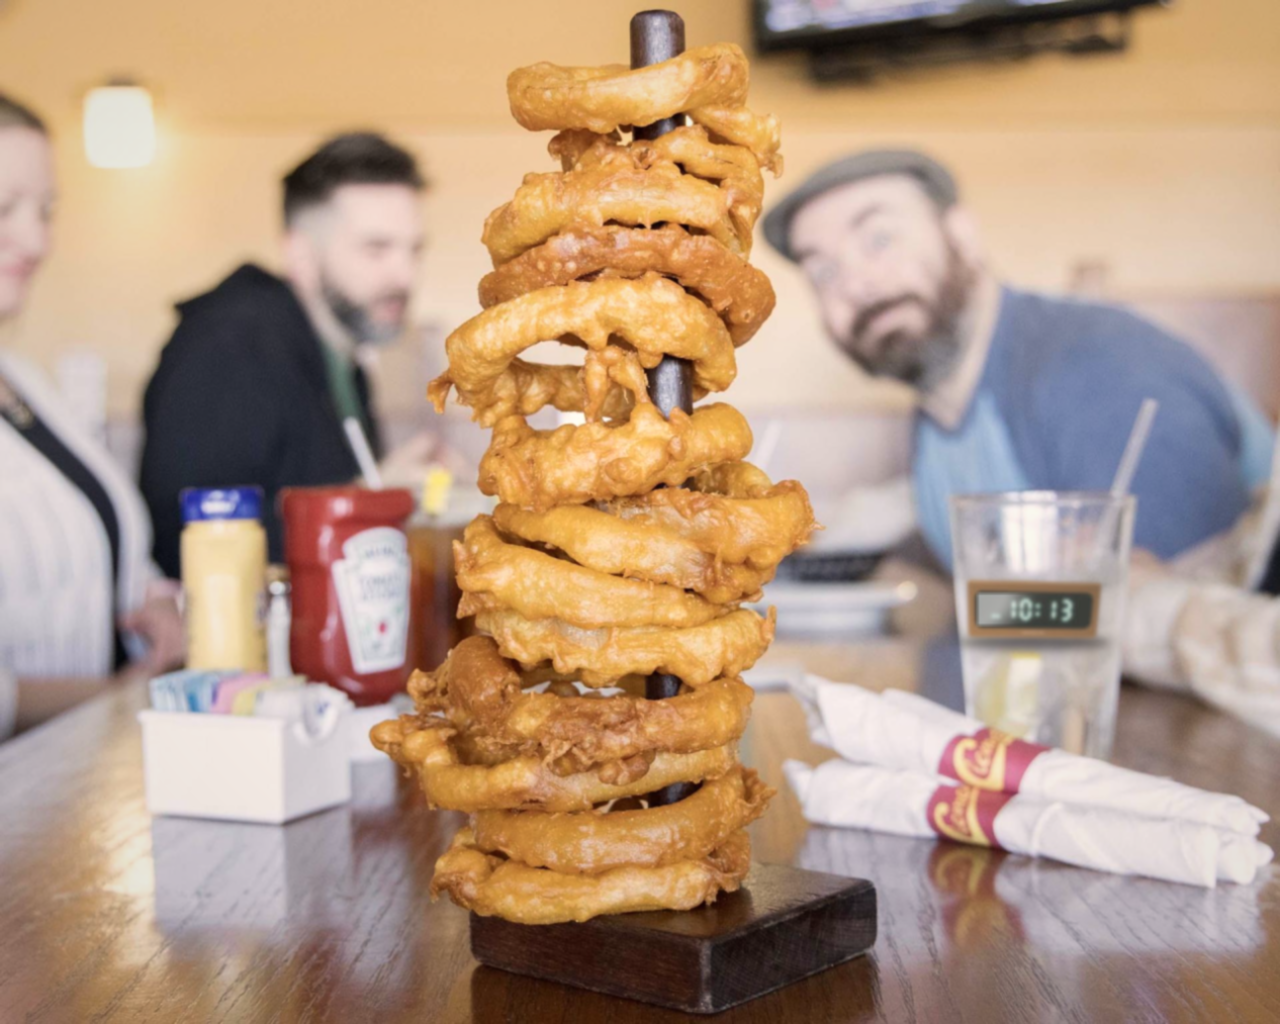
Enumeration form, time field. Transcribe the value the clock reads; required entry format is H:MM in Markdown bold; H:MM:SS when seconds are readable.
**10:13**
